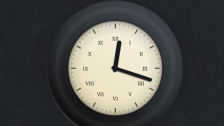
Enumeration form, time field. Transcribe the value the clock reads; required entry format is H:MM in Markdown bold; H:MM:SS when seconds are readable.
**12:18**
